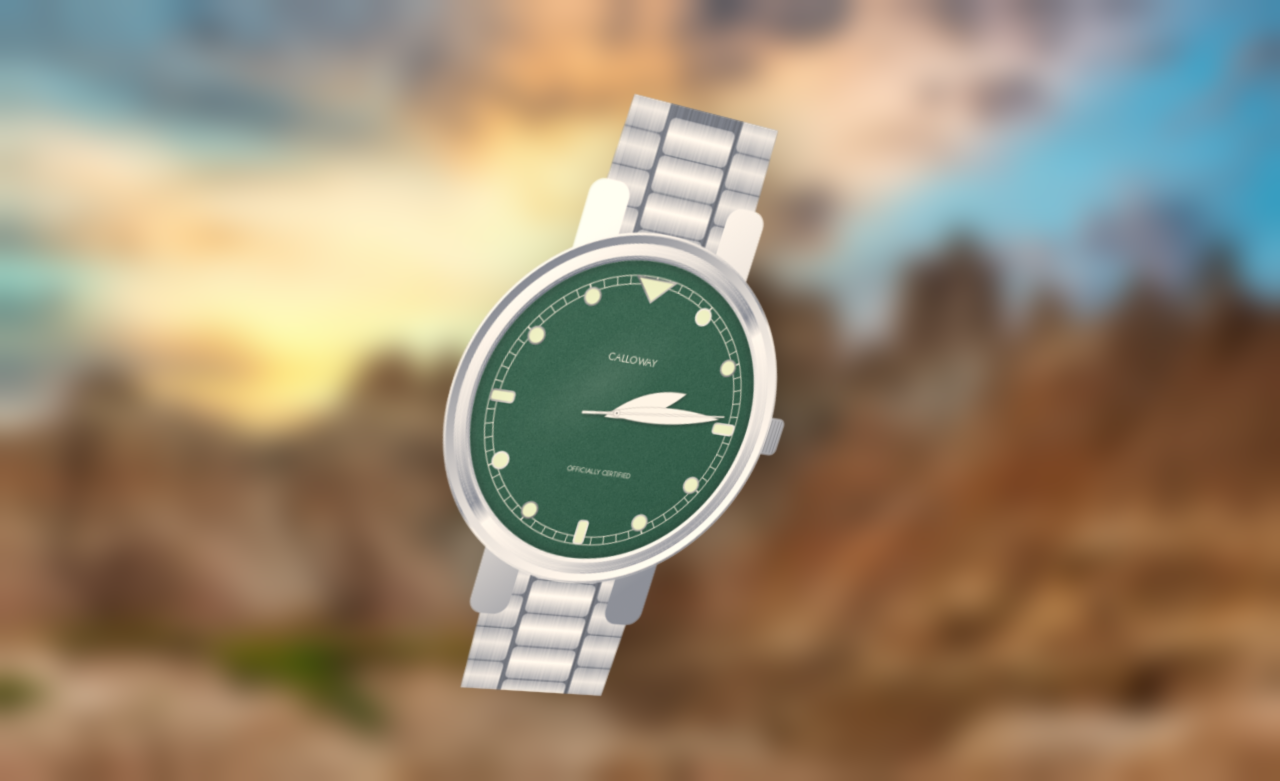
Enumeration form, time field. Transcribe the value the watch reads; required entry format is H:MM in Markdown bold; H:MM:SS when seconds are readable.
**2:14:14**
